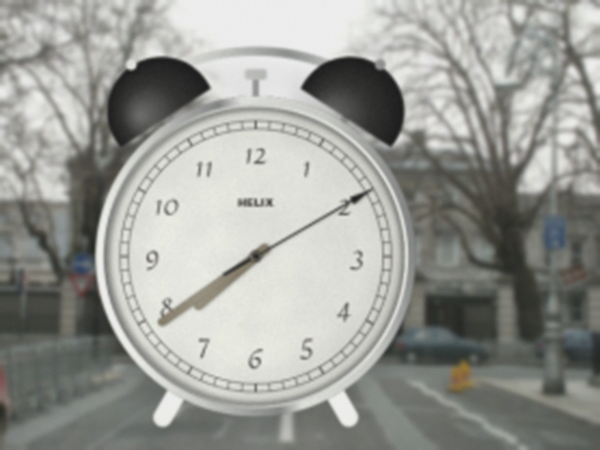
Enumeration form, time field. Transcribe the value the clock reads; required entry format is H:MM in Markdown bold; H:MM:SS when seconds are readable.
**7:39:10**
